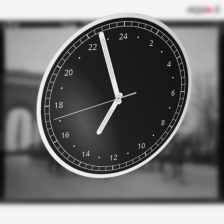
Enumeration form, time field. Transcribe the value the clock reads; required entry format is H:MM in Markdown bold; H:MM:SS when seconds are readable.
**13:56:43**
